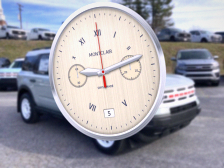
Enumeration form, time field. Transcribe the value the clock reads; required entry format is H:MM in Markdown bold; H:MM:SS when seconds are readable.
**9:13**
